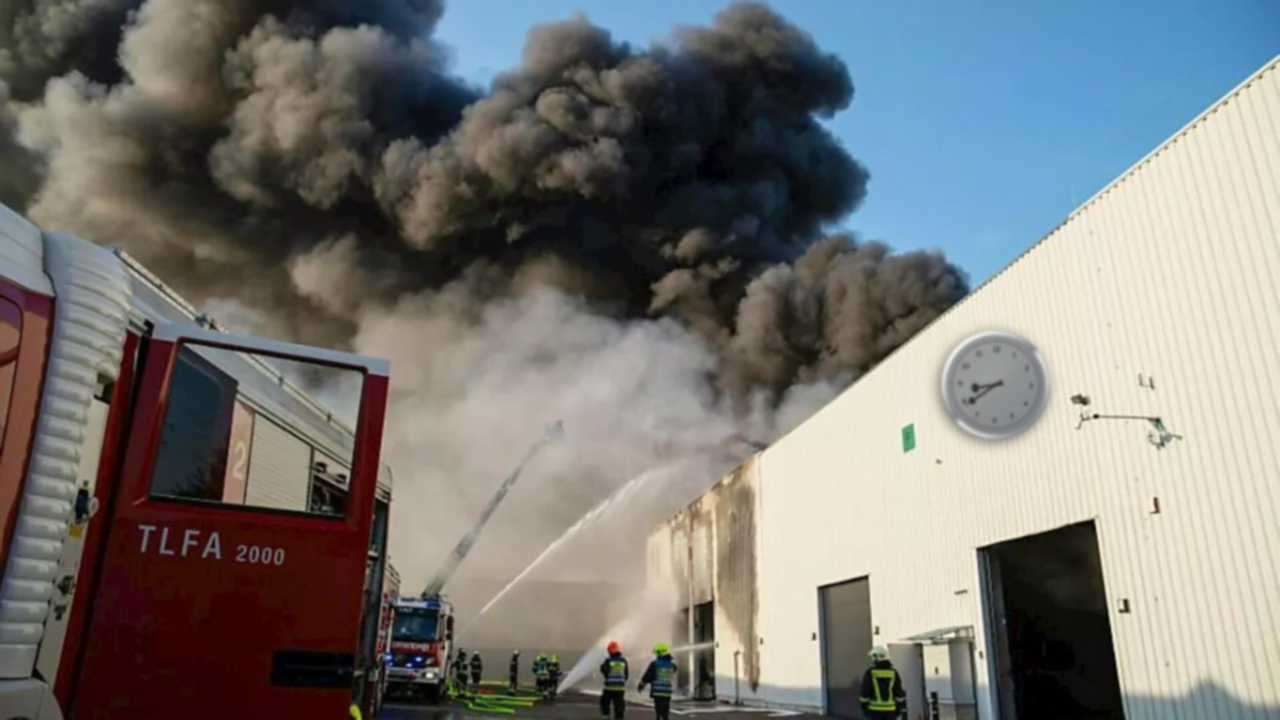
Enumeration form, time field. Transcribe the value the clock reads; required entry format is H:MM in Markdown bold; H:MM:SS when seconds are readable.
**8:39**
